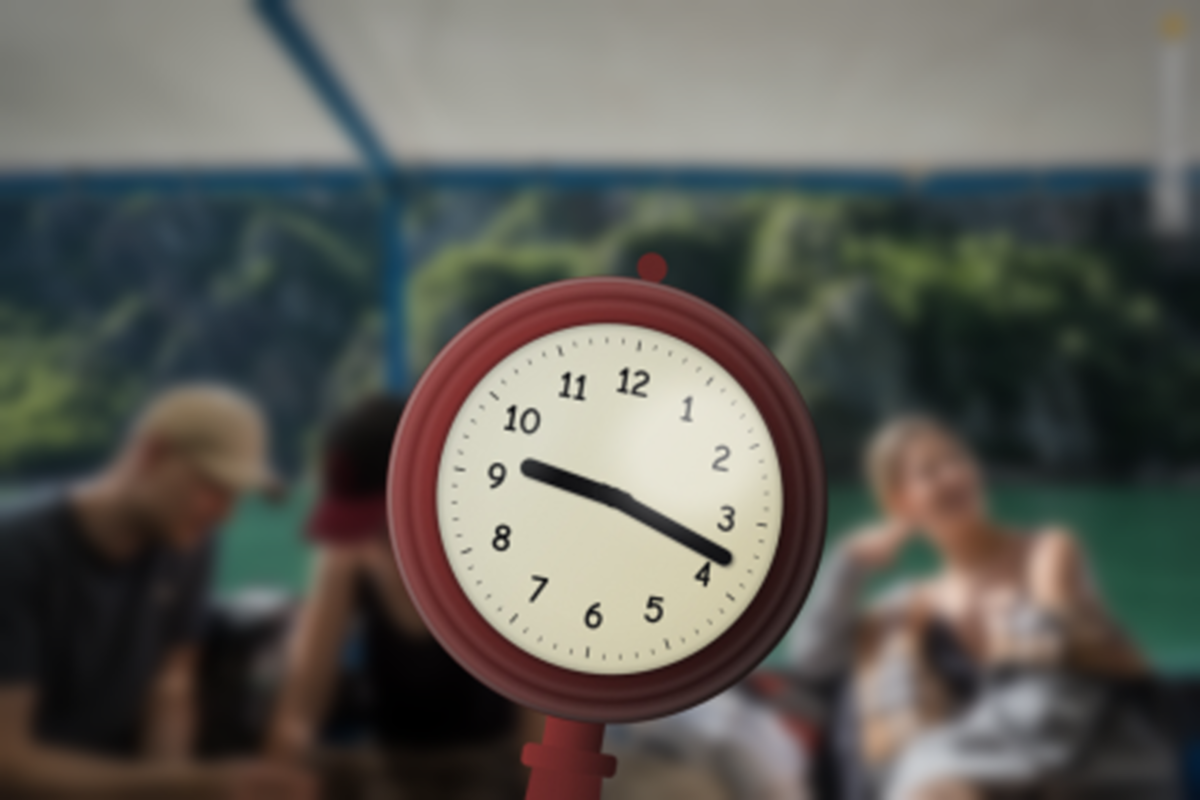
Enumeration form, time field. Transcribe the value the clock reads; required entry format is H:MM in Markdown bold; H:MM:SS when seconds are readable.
**9:18**
